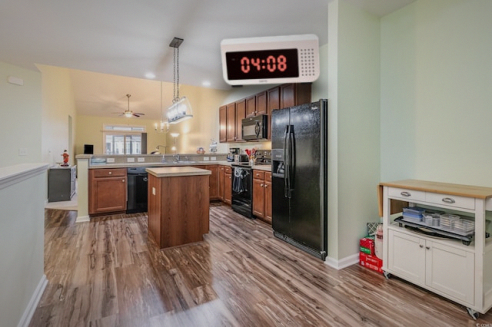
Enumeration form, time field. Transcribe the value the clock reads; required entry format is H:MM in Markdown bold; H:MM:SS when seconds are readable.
**4:08**
